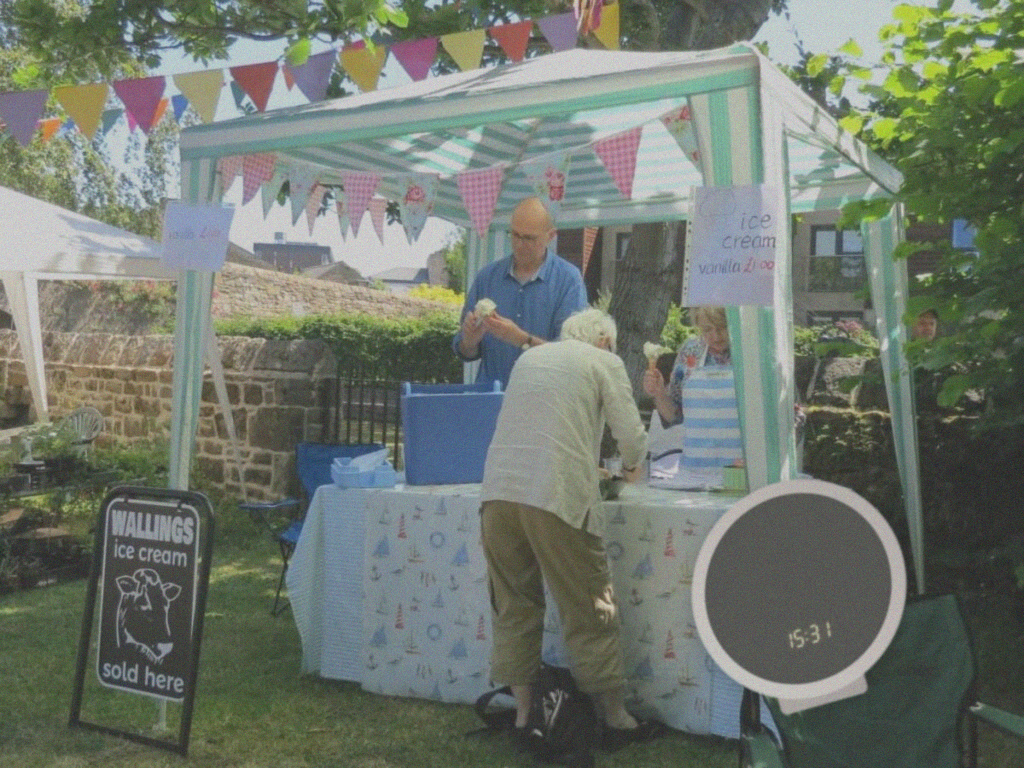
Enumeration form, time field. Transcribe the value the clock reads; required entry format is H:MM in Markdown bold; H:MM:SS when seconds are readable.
**15:31**
